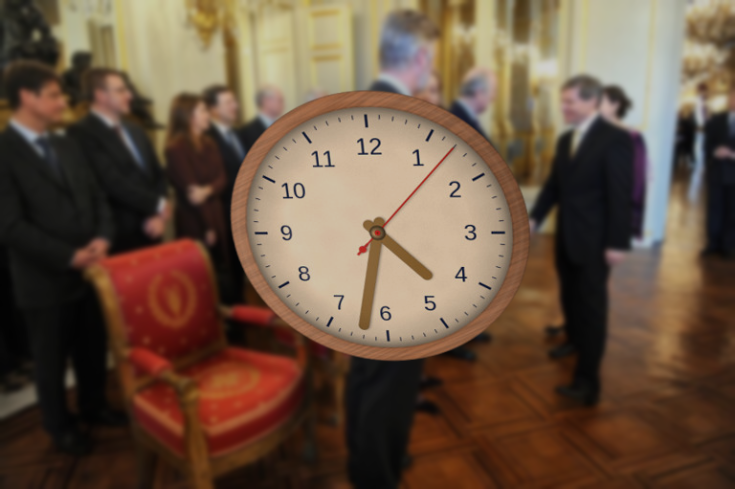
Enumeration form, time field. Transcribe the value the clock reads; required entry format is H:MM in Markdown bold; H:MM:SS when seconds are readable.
**4:32:07**
